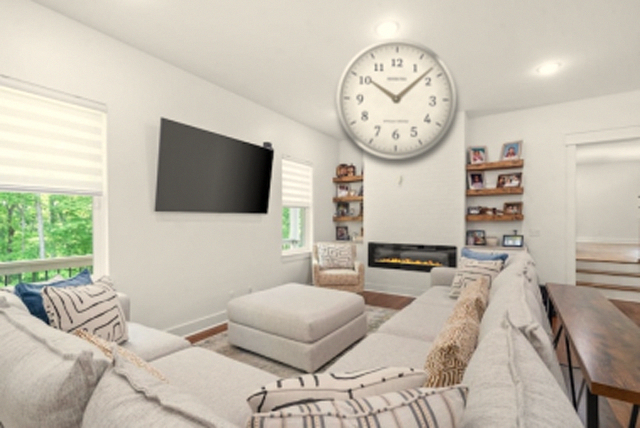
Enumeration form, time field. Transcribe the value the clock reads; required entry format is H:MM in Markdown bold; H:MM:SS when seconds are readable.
**10:08**
